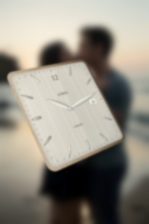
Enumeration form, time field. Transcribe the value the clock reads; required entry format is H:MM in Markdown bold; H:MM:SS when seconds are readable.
**10:13**
